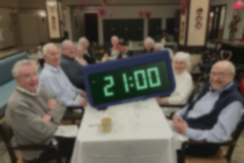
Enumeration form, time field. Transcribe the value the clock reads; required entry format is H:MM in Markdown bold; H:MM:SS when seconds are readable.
**21:00**
